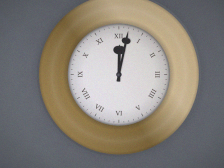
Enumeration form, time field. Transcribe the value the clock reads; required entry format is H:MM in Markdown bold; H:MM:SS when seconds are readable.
**12:02**
